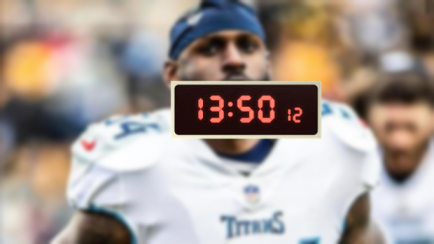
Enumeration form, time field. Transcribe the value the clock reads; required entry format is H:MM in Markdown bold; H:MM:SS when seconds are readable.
**13:50:12**
